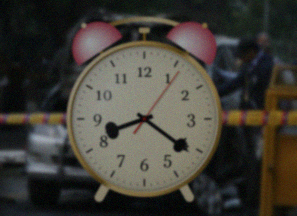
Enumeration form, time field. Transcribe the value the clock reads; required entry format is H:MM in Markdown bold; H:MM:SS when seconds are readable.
**8:21:06**
